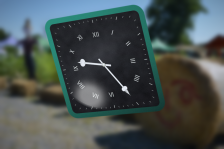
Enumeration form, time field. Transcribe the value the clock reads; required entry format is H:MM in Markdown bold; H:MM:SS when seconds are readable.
**9:25**
